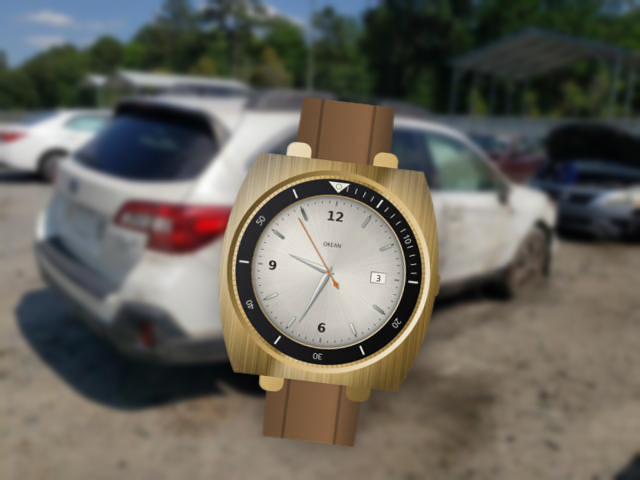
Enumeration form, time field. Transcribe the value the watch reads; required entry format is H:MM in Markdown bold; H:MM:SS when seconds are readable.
**9:33:54**
